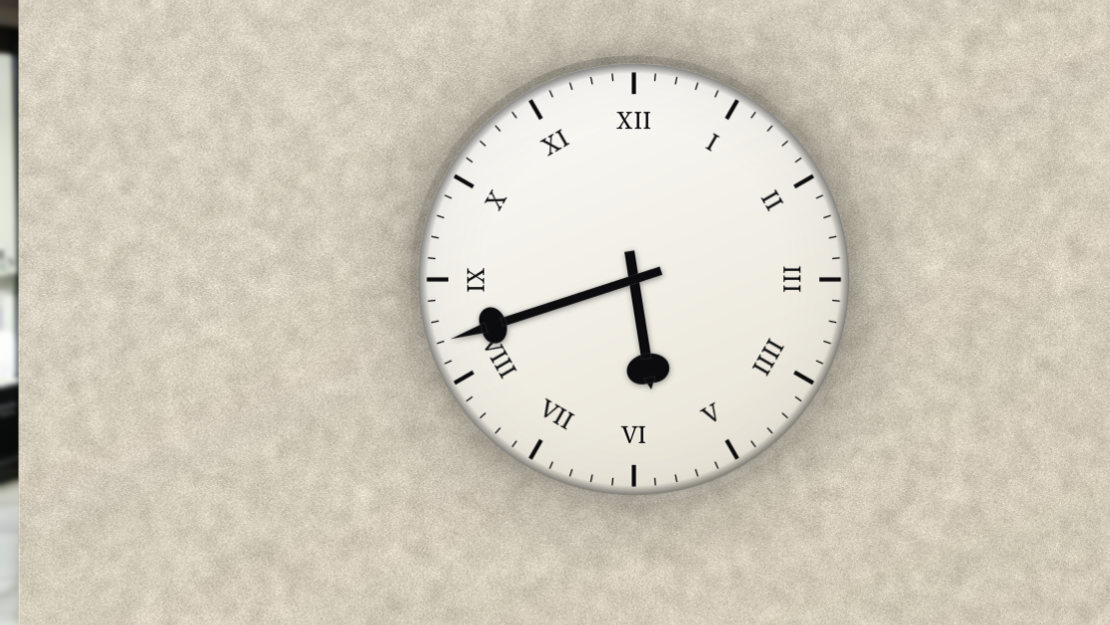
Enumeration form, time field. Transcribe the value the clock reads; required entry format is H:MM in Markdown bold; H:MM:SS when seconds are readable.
**5:42**
